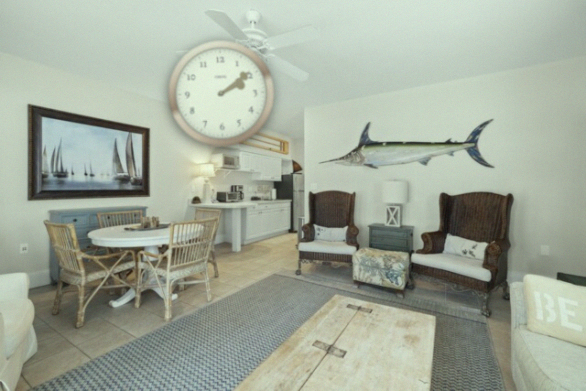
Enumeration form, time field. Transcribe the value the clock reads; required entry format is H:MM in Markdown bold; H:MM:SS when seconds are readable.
**2:09**
